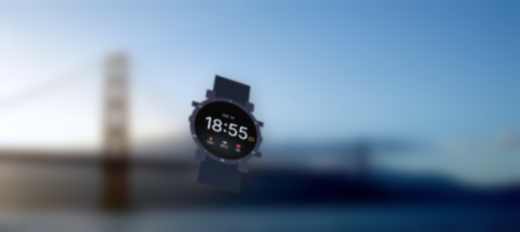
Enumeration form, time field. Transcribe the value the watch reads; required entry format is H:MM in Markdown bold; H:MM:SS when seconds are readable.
**18:55**
